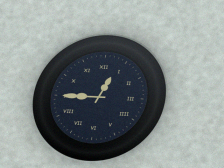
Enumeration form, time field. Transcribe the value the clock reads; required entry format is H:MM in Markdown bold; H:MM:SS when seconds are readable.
**12:45**
